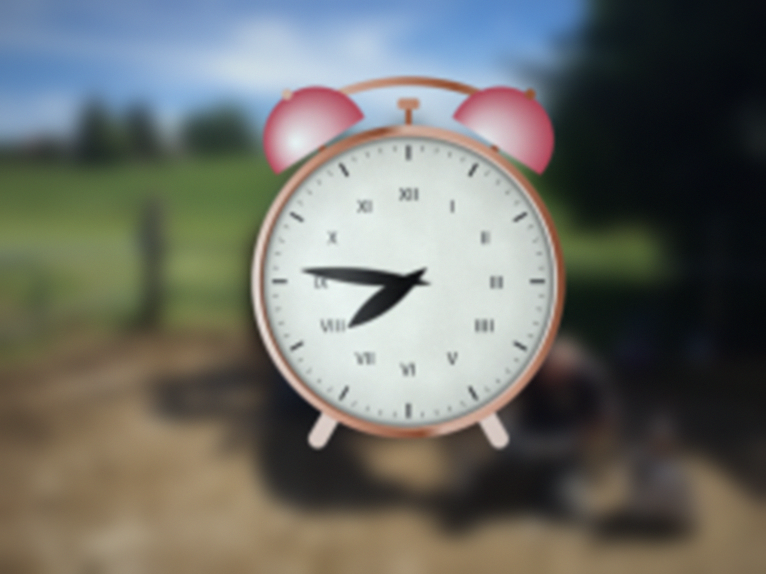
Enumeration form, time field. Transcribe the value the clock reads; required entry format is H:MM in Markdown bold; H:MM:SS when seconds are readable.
**7:46**
